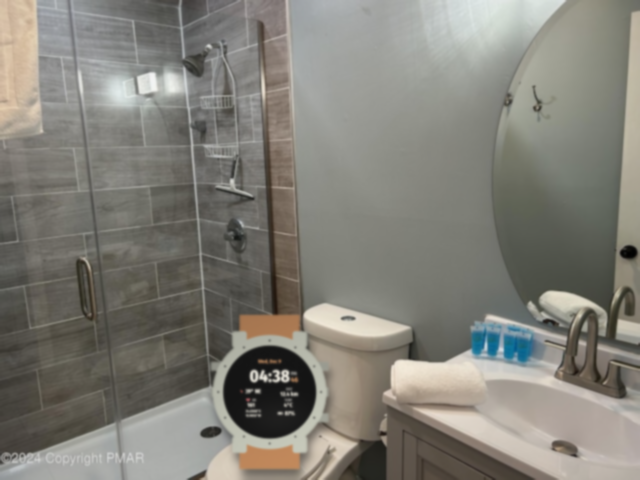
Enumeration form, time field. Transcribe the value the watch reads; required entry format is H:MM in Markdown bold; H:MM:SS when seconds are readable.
**4:38**
